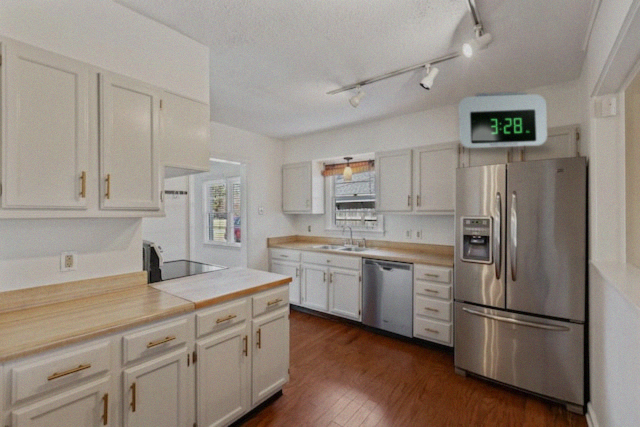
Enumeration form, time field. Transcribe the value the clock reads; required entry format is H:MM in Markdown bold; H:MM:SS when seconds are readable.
**3:28**
